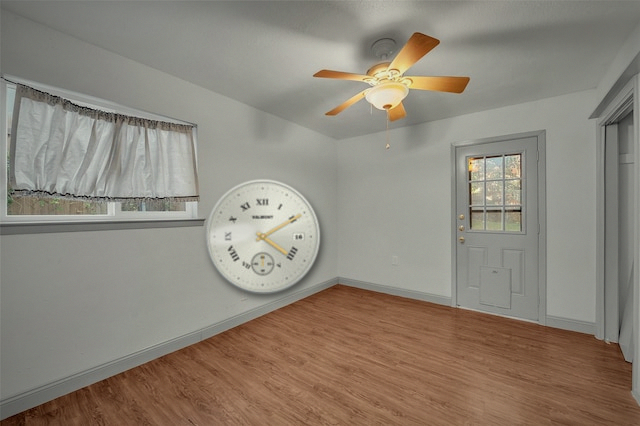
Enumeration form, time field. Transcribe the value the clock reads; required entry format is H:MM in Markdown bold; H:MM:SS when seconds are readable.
**4:10**
